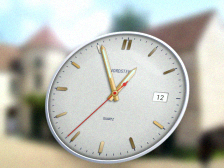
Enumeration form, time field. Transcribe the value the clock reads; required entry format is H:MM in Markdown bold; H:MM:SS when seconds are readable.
**12:55:36**
